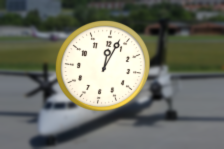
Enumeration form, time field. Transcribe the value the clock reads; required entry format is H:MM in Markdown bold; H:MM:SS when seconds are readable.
**12:03**
